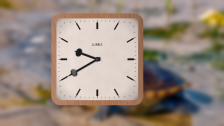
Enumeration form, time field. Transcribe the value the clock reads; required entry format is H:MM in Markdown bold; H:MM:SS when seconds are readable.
**9:40**
